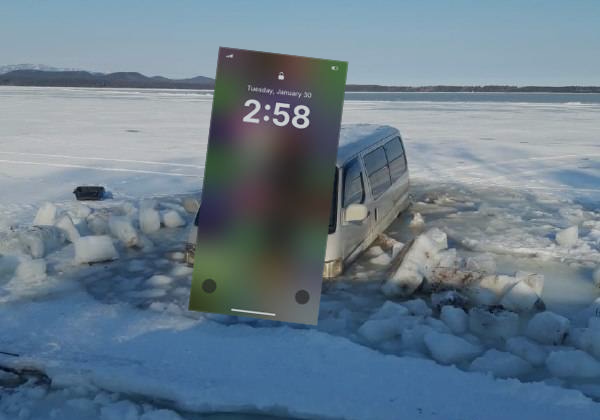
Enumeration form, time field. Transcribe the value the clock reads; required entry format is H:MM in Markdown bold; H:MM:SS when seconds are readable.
**2:58**
